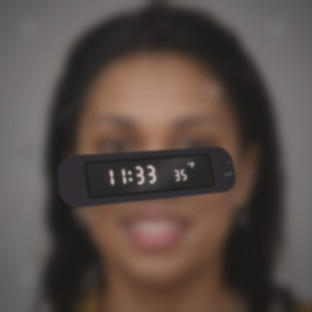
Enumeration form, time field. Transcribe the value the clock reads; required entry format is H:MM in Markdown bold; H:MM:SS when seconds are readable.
**11:33**
